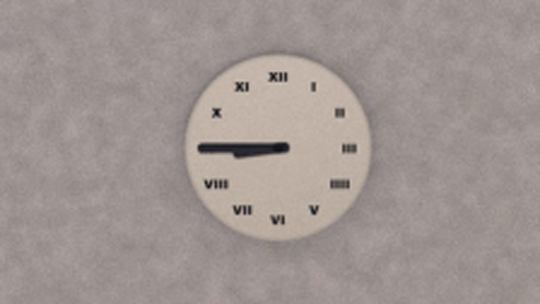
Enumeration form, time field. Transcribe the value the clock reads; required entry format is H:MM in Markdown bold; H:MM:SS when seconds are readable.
**8:45**
